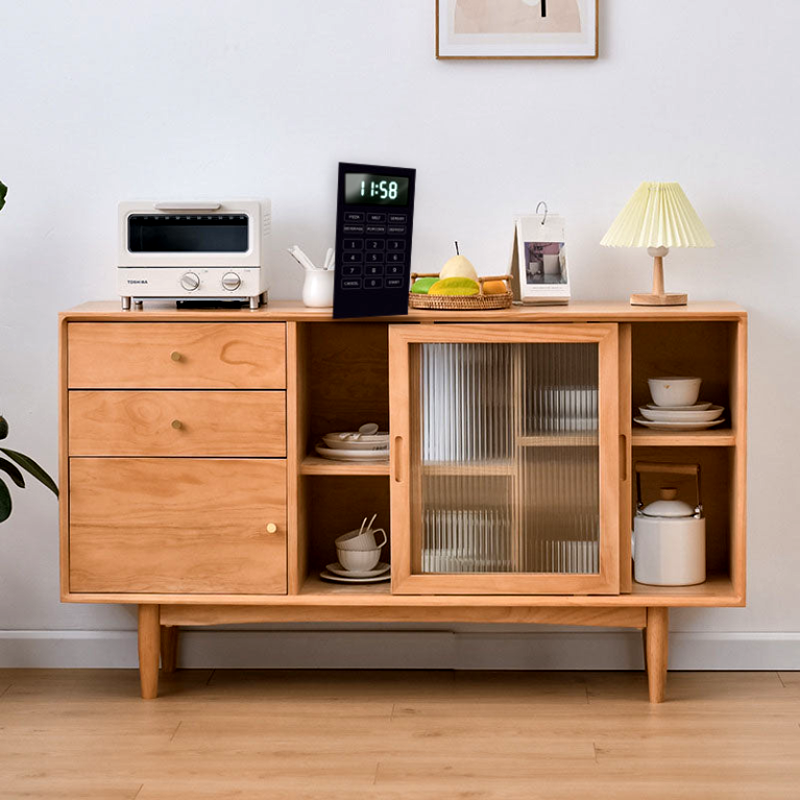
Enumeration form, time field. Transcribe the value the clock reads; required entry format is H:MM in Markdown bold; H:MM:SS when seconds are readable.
**11:58**
